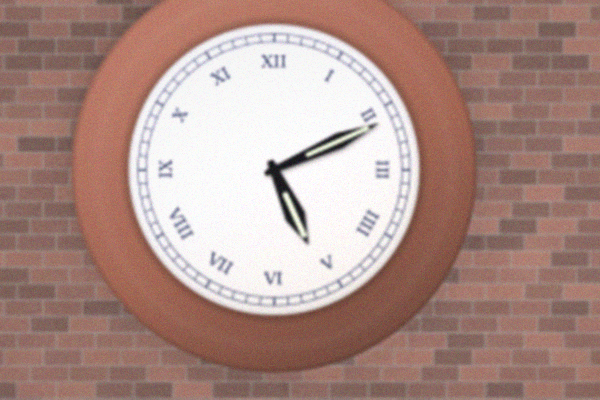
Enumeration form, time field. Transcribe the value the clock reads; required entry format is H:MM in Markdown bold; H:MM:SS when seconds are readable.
**5:11**
